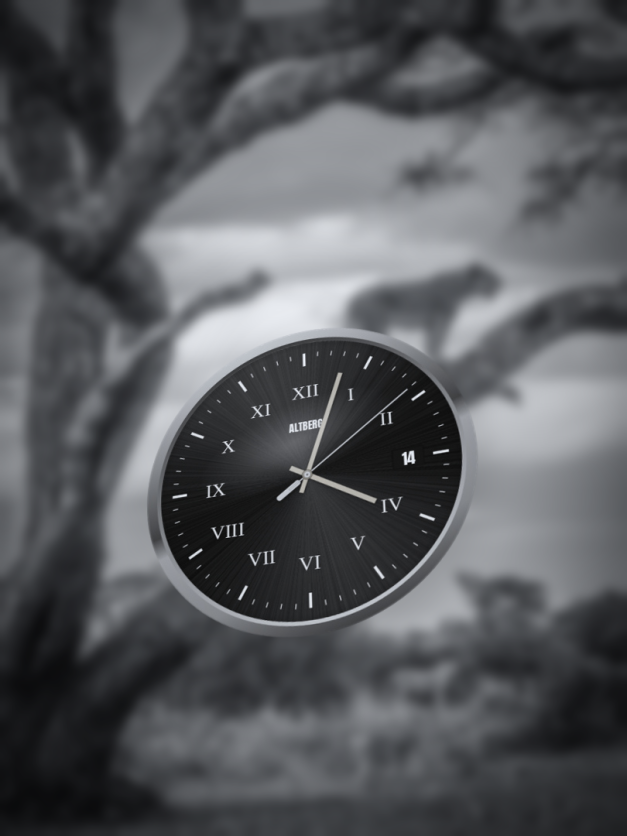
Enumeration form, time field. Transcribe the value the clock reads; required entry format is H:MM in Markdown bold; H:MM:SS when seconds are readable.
**4:03:09**
